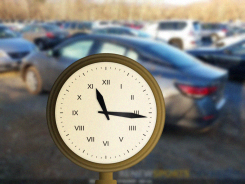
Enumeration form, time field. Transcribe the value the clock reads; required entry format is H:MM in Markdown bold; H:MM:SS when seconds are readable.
**11:16**
